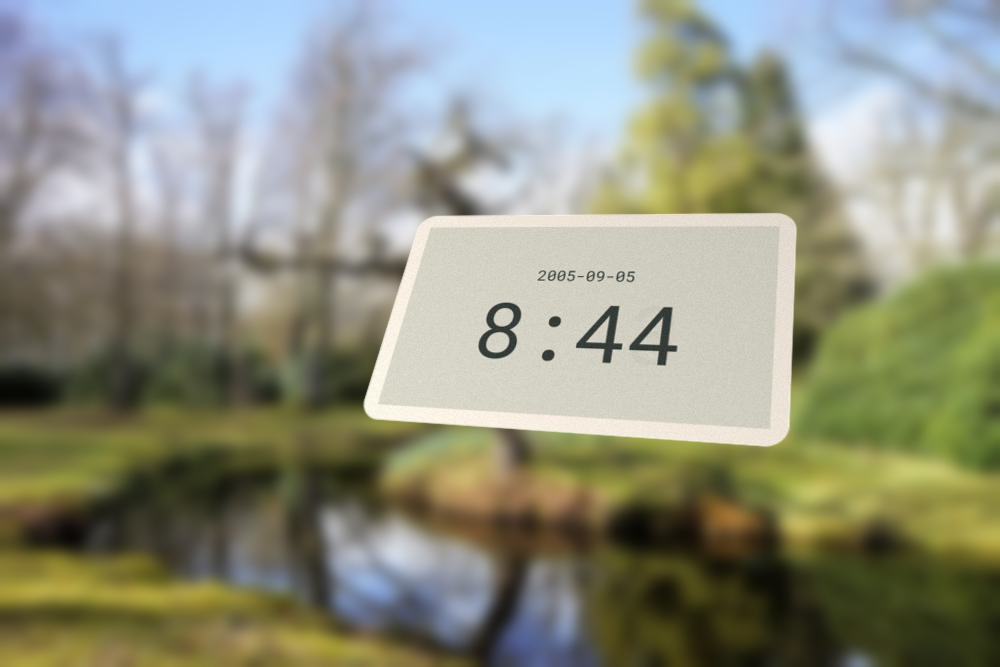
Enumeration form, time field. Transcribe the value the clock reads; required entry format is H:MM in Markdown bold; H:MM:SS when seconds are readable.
**8:44**
